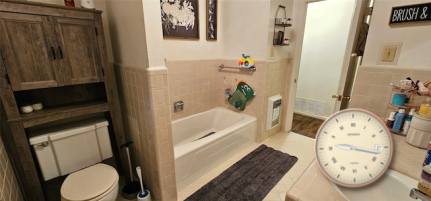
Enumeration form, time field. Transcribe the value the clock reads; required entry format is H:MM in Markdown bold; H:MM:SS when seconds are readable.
**9:17**
